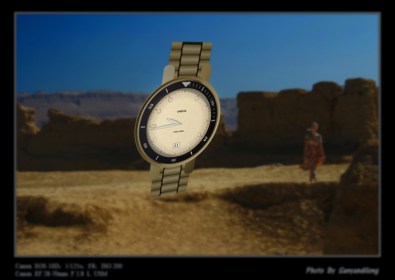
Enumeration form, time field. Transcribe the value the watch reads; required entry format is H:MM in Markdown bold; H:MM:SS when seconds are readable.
**9:44**
